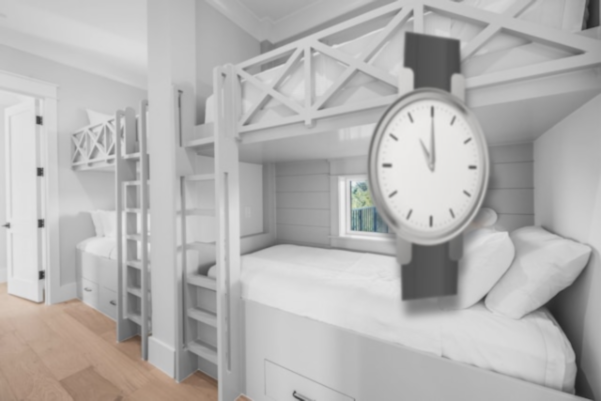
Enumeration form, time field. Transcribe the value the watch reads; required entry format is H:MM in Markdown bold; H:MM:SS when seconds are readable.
**11:00**
